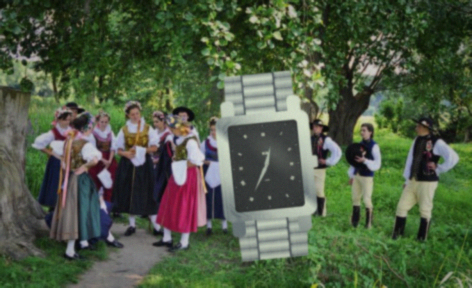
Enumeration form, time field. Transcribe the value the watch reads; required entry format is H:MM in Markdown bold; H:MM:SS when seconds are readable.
**12:35**
